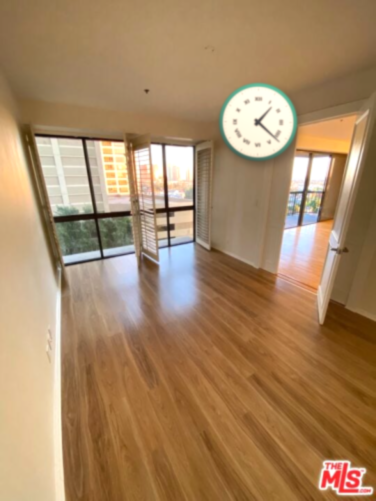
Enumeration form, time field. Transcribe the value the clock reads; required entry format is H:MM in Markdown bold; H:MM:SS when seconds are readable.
**1:22**
